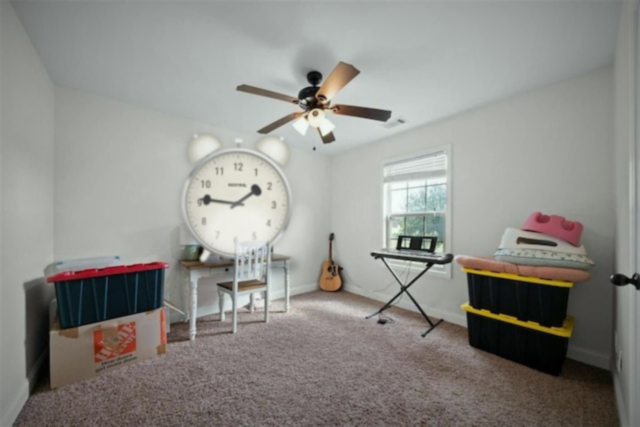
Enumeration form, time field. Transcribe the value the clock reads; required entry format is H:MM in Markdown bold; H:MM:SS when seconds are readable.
**1:46**
